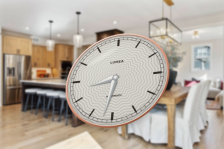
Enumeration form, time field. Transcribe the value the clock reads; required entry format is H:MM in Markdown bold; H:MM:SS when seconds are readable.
**8:32**
